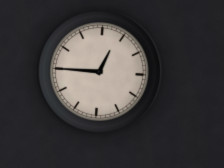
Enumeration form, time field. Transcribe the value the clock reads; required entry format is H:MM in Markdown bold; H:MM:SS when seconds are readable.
**12:45**
